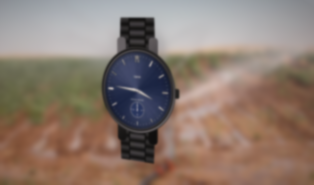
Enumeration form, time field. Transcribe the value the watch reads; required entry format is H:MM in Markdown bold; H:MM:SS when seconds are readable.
**3:46**
